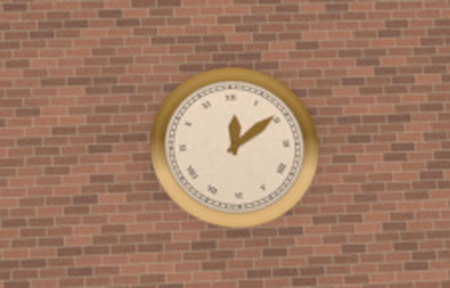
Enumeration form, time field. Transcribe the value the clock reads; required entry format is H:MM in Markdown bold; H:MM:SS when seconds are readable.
**12:09**
